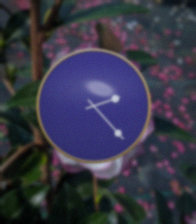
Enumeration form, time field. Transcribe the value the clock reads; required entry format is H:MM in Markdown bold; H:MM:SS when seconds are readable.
**2:23**
